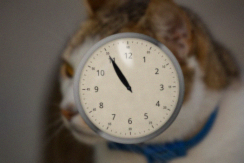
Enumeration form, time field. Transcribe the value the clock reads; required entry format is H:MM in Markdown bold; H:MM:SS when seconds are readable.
**10:55**
